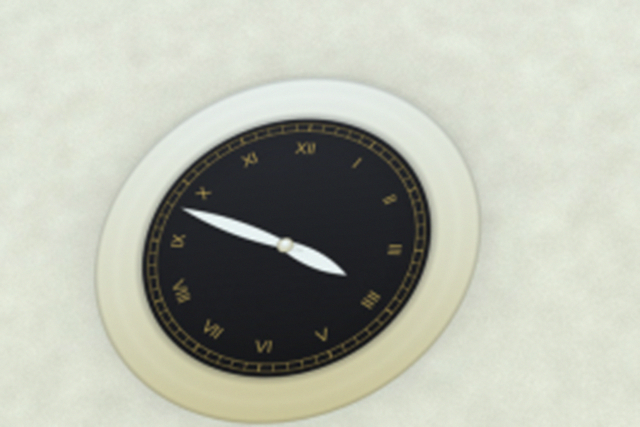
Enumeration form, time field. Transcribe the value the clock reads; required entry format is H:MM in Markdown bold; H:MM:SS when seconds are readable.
**3:48**
